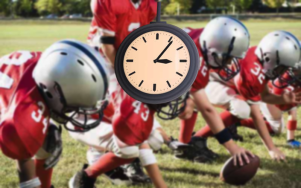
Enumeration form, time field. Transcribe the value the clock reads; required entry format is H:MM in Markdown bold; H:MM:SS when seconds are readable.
**3:06**
